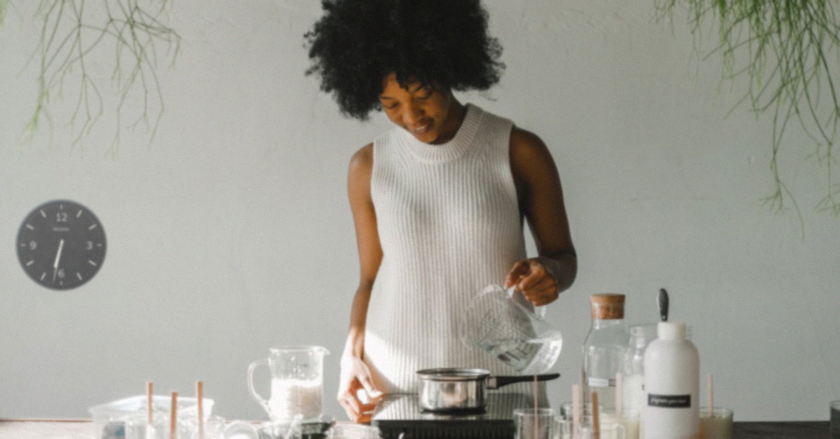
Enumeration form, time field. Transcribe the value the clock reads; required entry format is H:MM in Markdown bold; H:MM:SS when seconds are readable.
**6:32**
